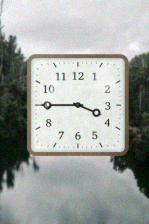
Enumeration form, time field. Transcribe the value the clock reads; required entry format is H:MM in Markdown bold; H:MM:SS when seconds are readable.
**3:45**
